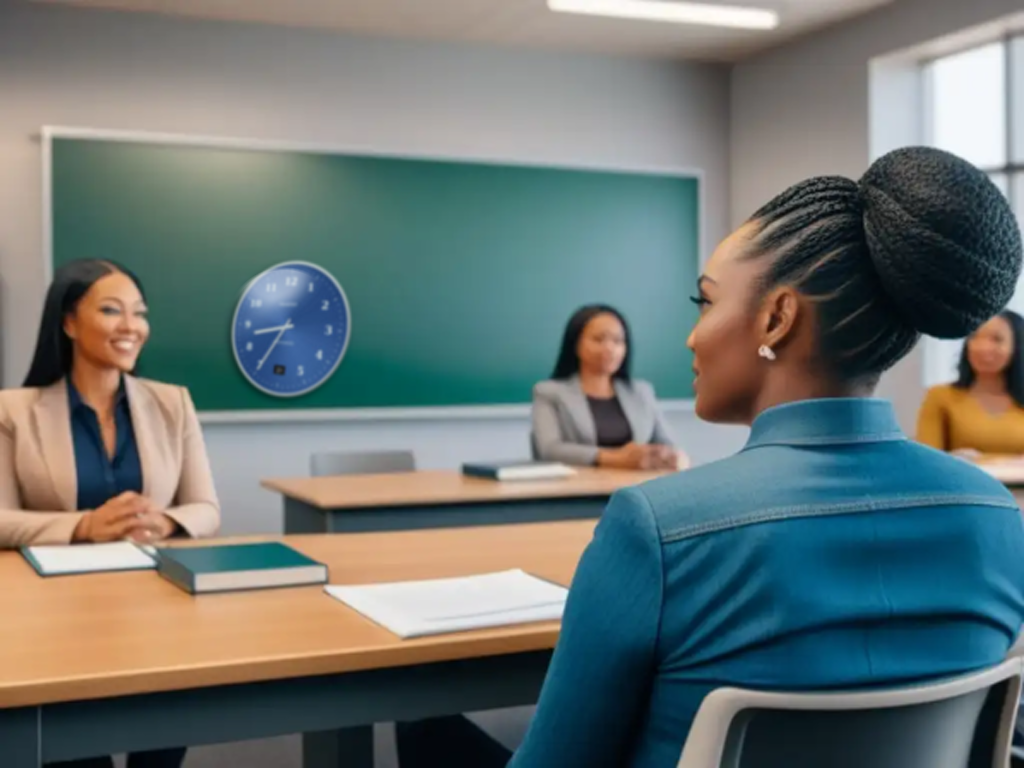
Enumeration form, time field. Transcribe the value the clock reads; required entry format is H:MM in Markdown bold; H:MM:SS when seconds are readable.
**8:35**
